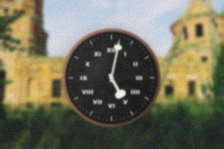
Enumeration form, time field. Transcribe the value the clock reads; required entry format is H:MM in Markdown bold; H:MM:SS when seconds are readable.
**5:02**
